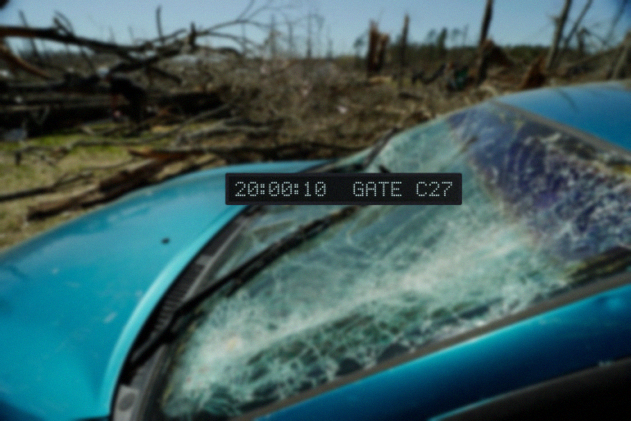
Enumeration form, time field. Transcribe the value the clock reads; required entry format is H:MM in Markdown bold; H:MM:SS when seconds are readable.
**20:00:10**
